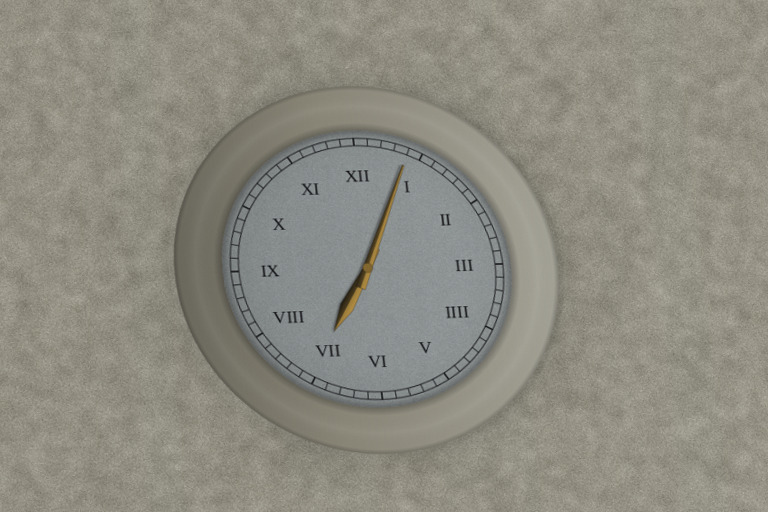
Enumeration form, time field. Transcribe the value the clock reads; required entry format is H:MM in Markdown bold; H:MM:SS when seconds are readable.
**7:04**
